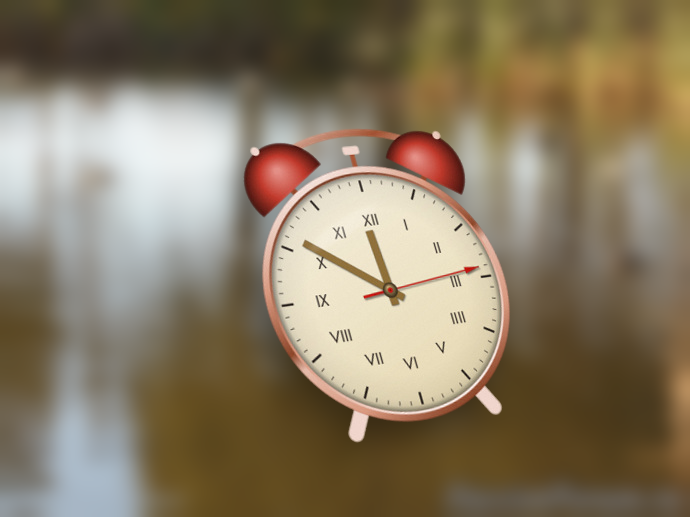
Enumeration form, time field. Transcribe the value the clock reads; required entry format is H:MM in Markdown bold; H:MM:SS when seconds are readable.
**11:51:14**
